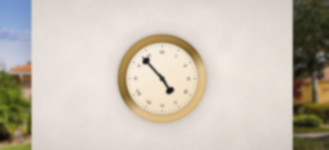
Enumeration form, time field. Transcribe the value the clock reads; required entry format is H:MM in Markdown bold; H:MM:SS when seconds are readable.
**4:53**
